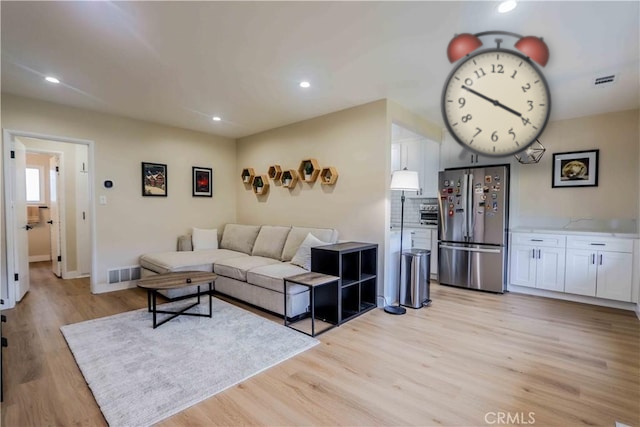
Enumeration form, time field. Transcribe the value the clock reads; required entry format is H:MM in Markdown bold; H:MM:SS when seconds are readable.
**3:49**
